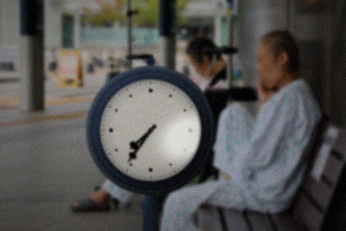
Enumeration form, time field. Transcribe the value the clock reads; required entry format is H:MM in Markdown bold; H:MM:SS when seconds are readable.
**7:36**
